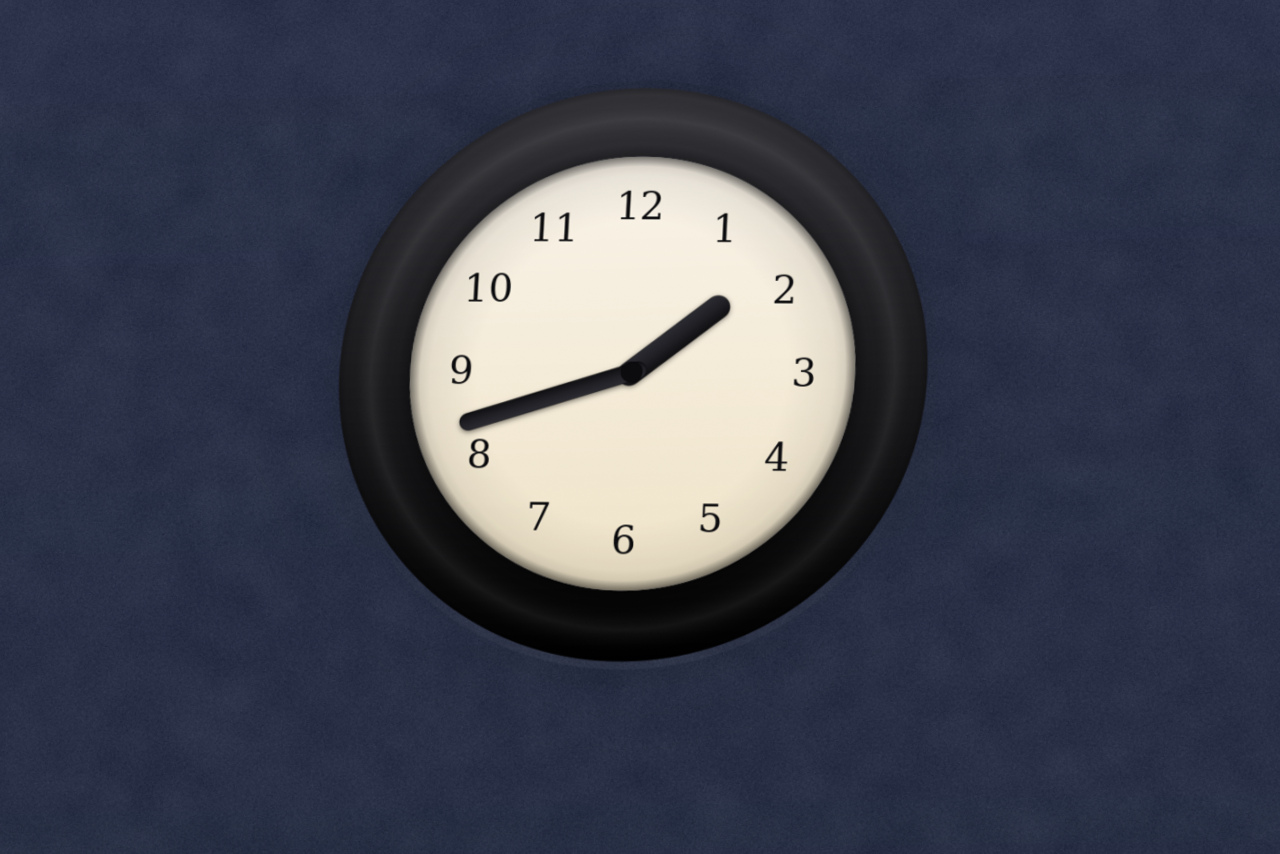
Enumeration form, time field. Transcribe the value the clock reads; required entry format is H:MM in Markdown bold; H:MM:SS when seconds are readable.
**1:42**
